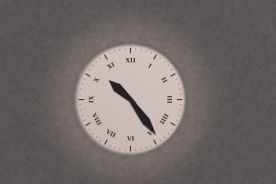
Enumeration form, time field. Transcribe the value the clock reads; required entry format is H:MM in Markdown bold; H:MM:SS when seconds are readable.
**10:24**
